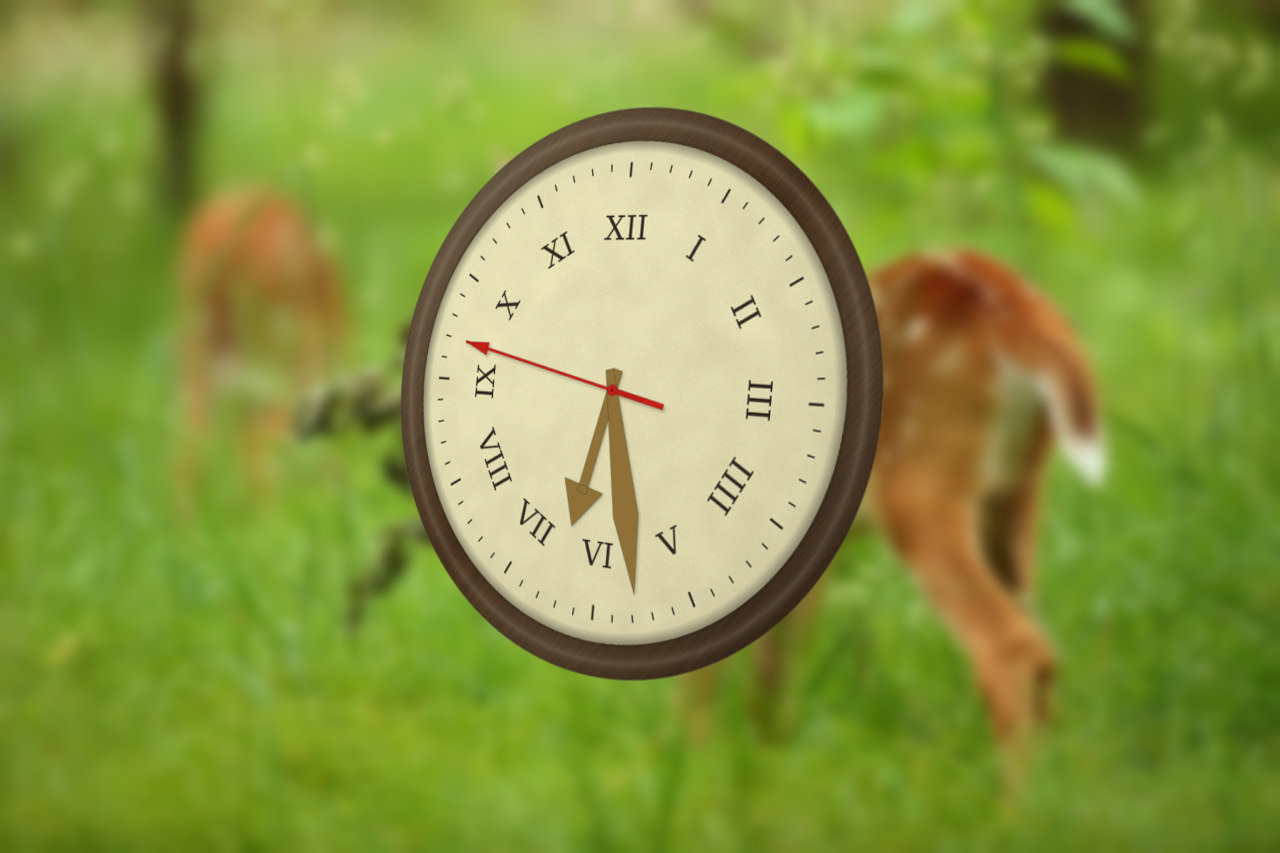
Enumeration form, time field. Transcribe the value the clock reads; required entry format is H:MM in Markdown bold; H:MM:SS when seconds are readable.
**6:27:47**
